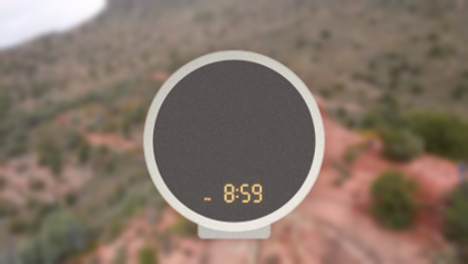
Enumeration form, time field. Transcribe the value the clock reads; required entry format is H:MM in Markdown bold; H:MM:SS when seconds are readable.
**8:59**
